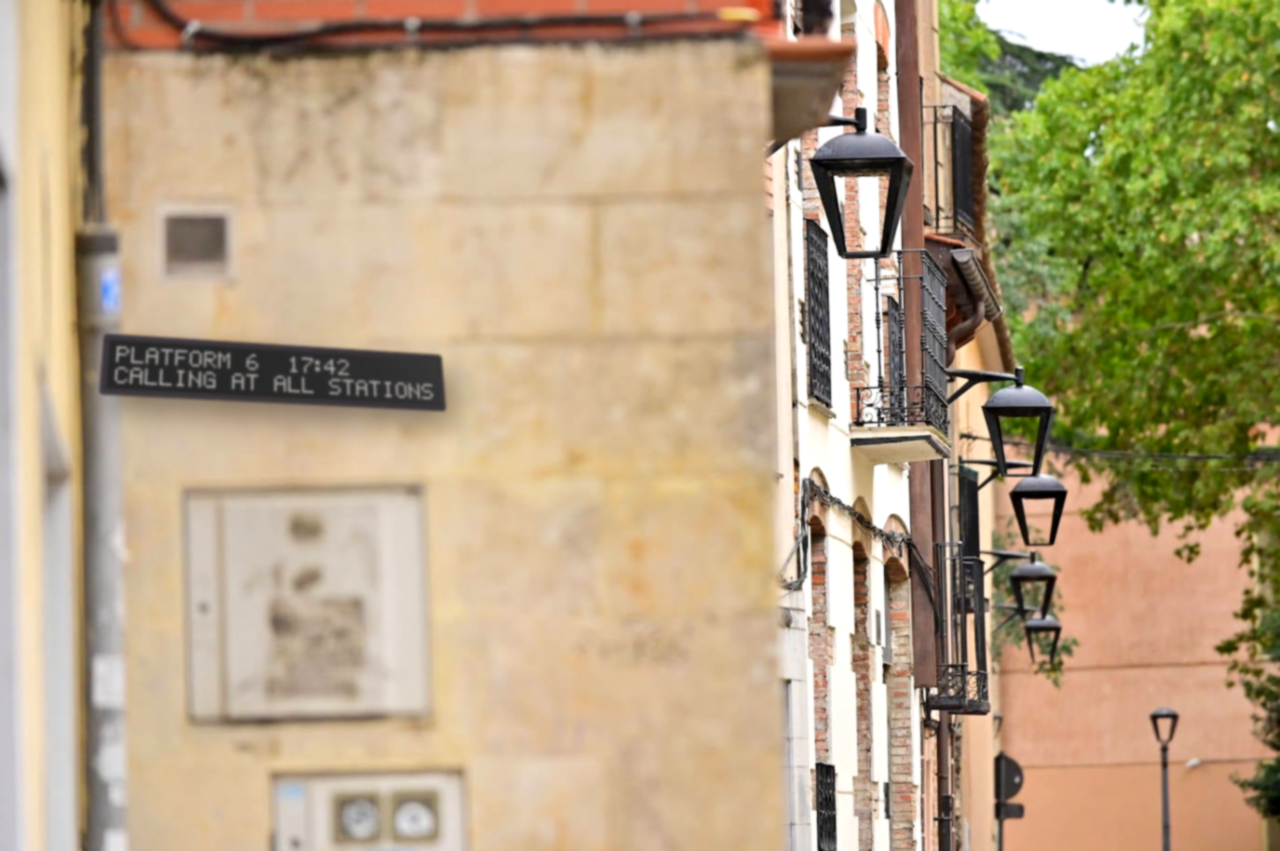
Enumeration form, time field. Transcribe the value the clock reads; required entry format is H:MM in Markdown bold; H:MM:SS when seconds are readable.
**17:42**
